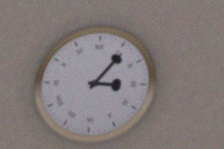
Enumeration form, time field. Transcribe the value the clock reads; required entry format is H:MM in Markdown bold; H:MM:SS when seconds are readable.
**3:06**
